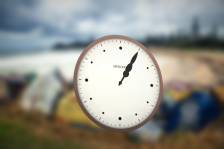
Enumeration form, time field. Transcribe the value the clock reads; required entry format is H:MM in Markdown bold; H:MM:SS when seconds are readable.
**1:05**
